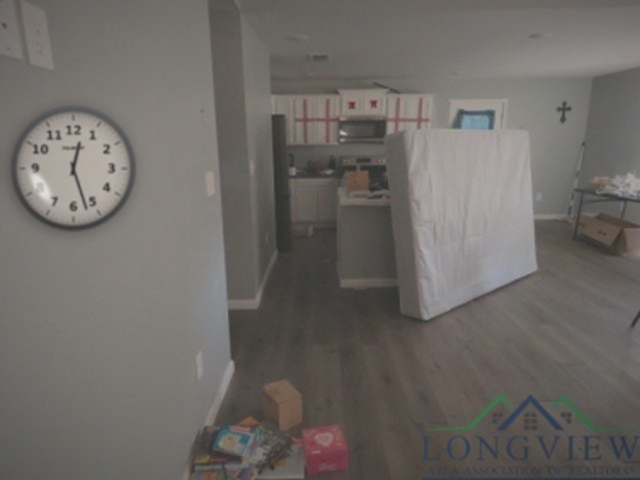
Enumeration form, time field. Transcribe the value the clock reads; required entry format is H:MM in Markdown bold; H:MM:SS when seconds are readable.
**12:27**
